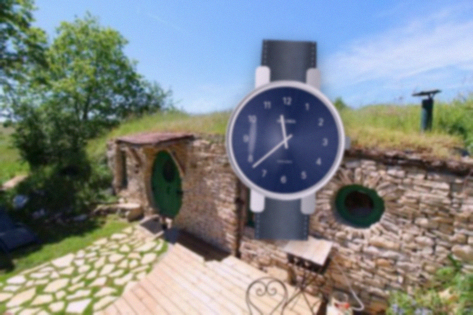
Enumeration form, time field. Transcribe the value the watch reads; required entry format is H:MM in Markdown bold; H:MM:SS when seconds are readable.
**11:38**
